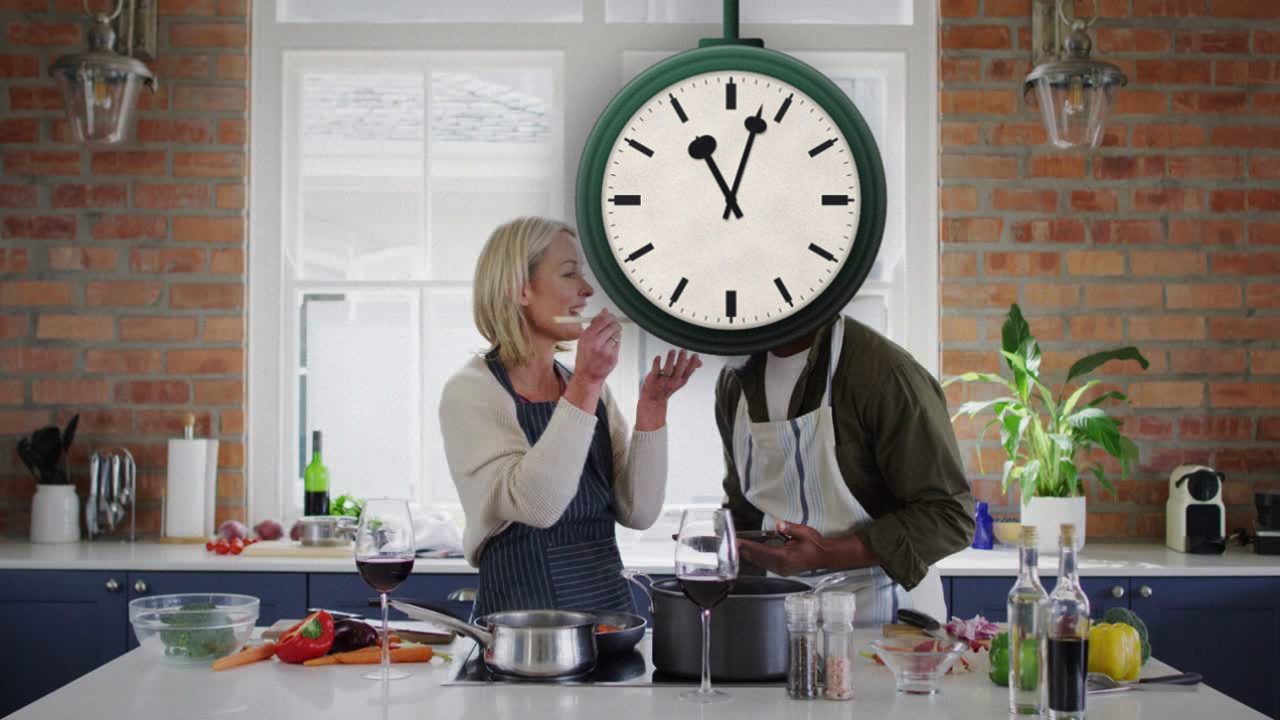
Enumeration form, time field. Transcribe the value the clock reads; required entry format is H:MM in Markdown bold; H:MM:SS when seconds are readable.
**11:03**
